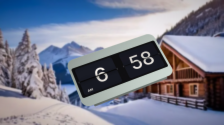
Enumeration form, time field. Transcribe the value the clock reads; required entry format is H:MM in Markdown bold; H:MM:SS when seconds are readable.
**6:58**
